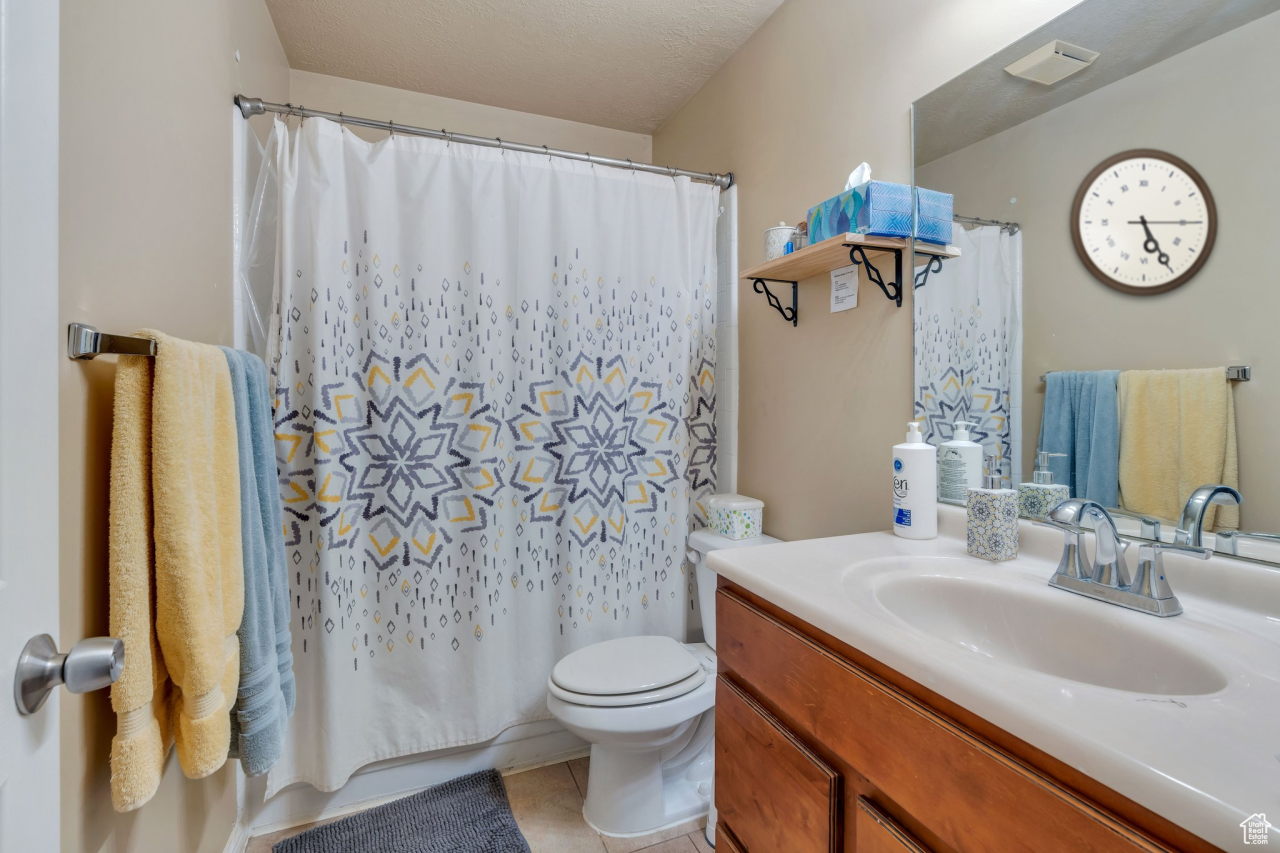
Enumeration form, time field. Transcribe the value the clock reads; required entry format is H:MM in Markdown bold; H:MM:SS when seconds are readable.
**5:25:15**
